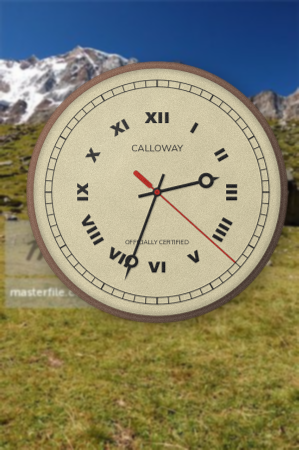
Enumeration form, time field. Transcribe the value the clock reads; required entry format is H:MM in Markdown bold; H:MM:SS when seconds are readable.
**2:33:22**
